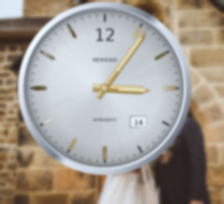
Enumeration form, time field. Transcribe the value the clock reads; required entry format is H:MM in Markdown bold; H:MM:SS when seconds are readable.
**3:06**
